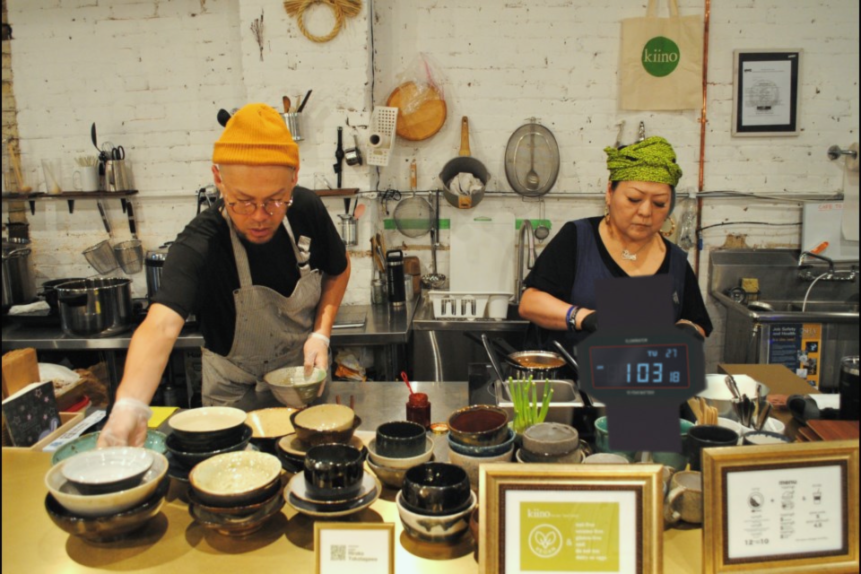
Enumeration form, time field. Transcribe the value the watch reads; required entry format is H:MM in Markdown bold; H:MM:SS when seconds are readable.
**1:03**
